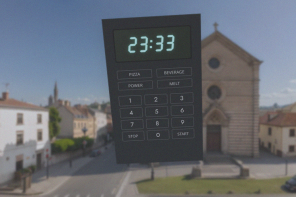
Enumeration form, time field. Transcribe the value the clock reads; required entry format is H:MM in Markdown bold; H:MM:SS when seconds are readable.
**23:33**
